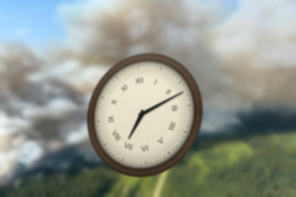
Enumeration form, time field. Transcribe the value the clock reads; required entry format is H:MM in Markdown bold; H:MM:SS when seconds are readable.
**7:12**
